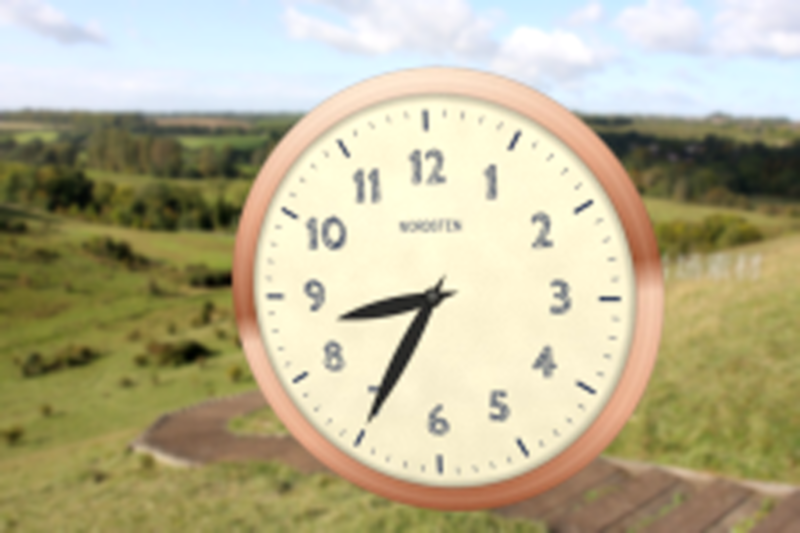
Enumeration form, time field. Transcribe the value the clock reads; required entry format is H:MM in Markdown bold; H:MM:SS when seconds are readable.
**8:35**
